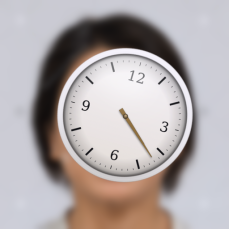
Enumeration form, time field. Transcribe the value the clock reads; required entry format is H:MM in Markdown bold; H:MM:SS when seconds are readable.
**4:22**
